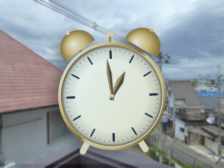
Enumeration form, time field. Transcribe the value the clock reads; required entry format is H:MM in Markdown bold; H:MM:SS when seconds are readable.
**12:59**
